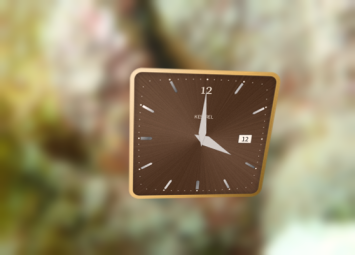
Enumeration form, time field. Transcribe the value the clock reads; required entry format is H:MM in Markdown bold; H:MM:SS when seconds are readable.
**4:00**
